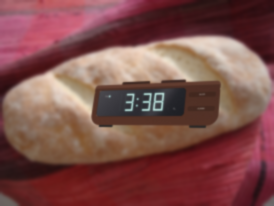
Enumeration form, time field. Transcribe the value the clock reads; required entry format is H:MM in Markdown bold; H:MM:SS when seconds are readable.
**3:38**
